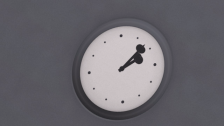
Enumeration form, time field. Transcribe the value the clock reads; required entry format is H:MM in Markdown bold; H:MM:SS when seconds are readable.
**2:08**
